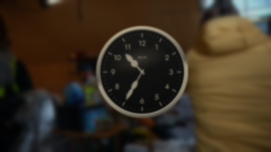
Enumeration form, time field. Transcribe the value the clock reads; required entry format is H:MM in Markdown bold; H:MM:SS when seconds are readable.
**10:35**
